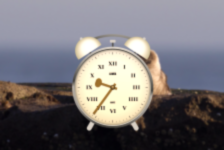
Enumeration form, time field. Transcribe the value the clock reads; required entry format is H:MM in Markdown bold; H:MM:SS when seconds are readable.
**9:36**
